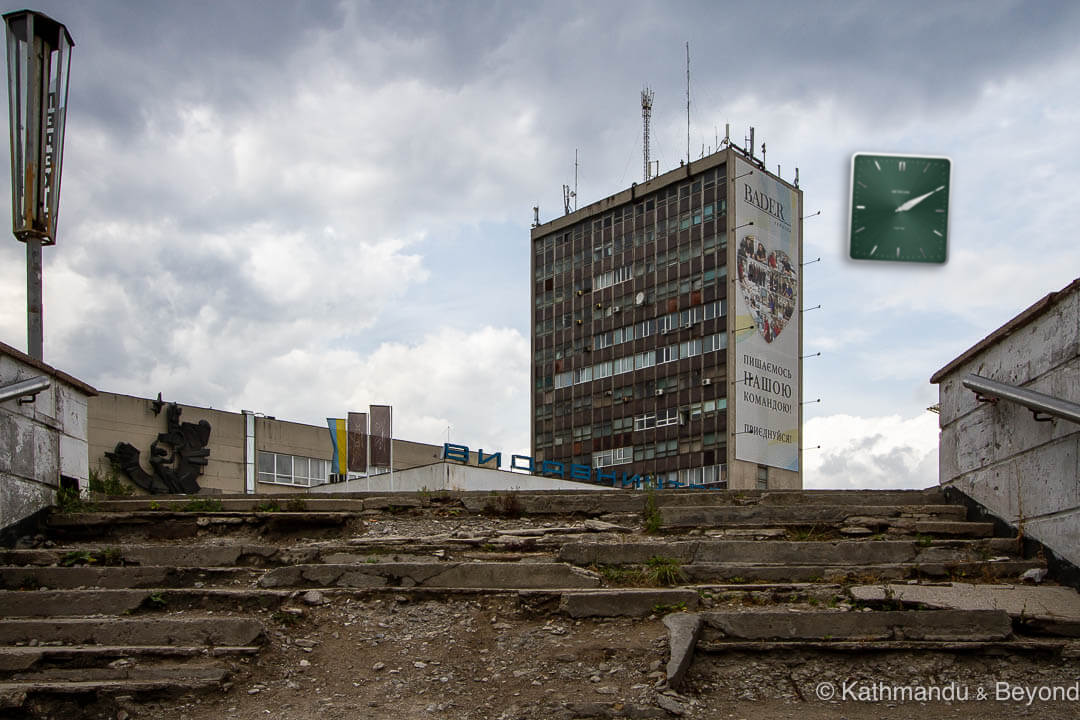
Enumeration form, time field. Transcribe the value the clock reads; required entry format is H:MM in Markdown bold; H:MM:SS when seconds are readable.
**2:10**
